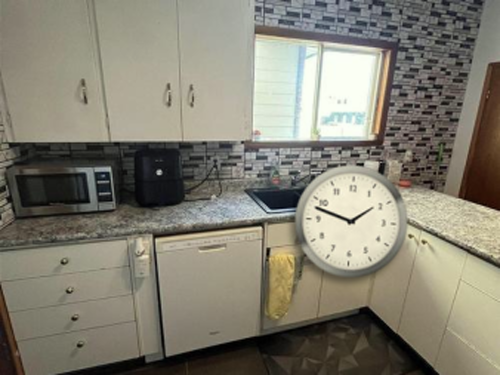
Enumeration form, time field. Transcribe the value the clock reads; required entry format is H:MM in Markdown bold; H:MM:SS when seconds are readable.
**1:48**
